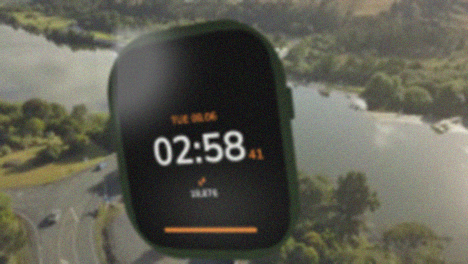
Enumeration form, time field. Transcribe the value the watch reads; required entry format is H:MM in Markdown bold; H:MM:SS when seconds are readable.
**2:58**
